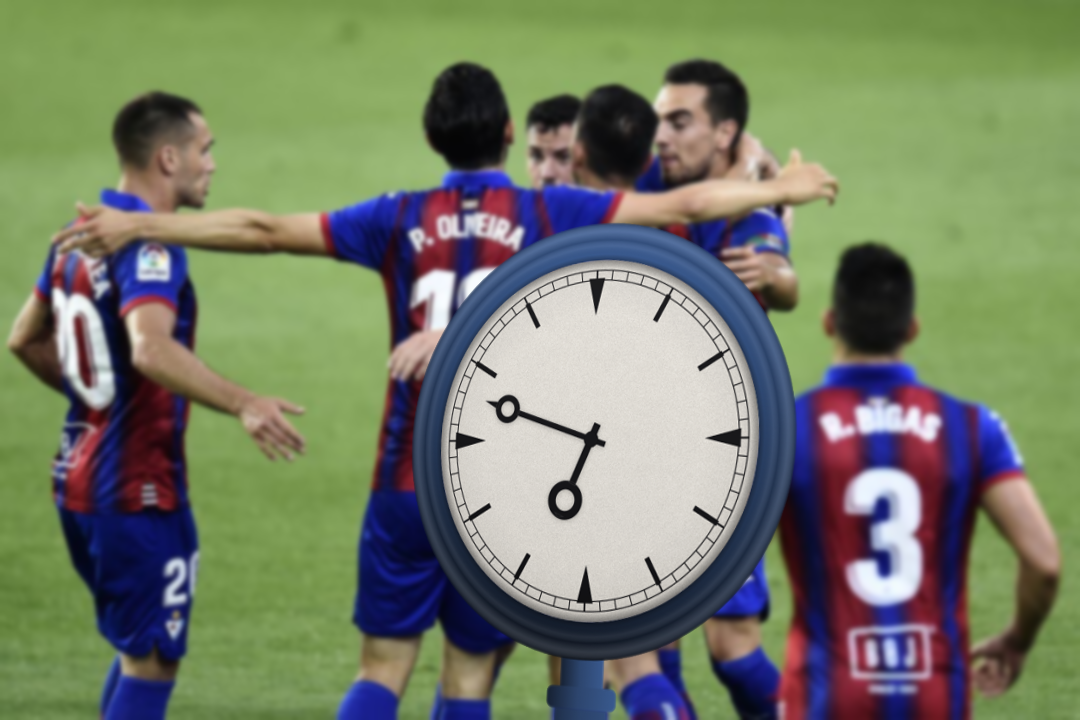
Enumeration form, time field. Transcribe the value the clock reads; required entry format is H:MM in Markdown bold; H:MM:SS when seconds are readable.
**6:48**
